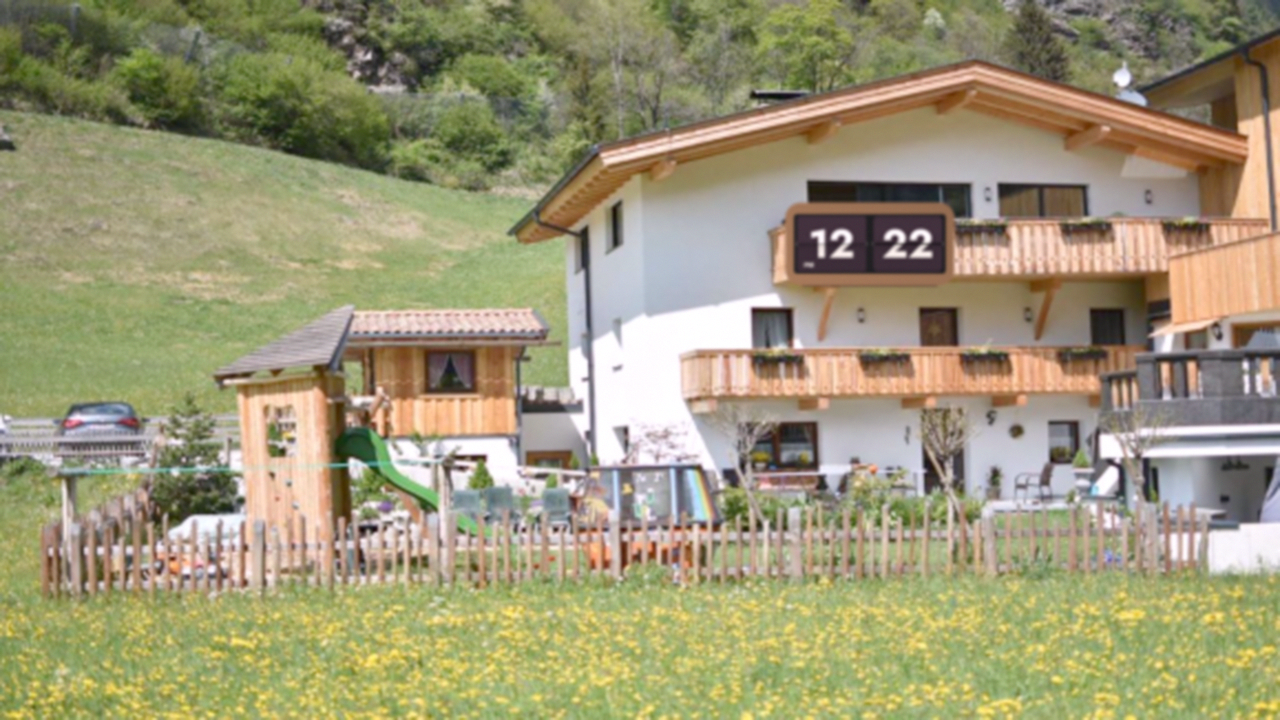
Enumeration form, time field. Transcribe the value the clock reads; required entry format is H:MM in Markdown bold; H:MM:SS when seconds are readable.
**12:22**
